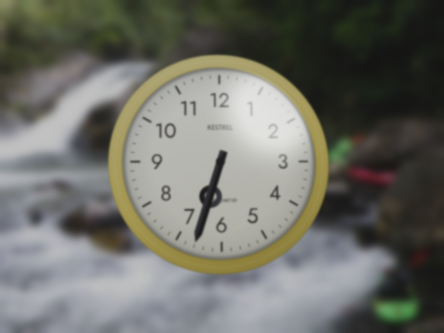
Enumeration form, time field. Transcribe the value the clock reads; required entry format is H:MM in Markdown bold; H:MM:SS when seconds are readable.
**6:33**
